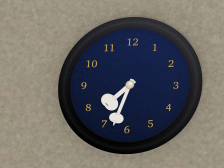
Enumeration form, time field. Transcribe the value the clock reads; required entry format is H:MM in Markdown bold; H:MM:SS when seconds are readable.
**7:33**
